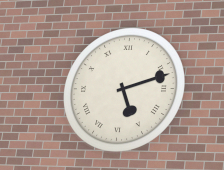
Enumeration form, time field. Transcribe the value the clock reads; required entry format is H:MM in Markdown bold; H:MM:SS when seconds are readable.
**5:12**
